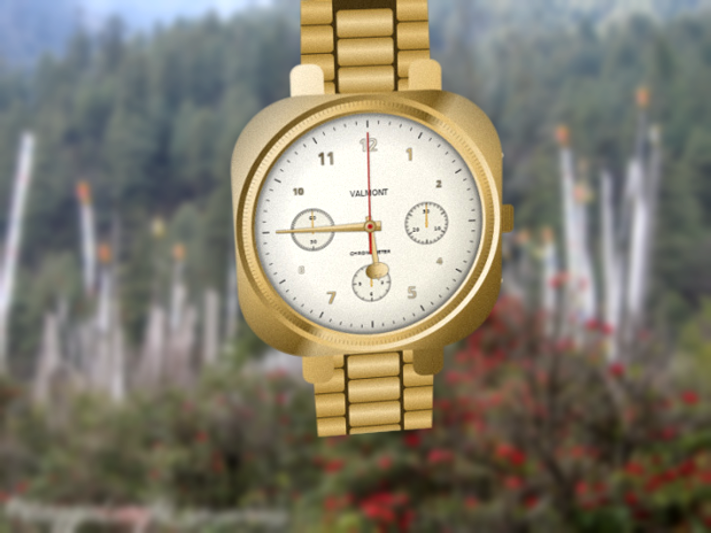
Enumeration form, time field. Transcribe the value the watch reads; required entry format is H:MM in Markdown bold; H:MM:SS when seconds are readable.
**5:45**
